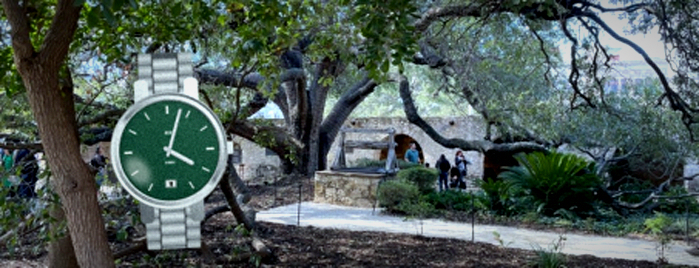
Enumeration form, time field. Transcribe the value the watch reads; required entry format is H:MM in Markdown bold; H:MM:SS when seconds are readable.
**4:03**
